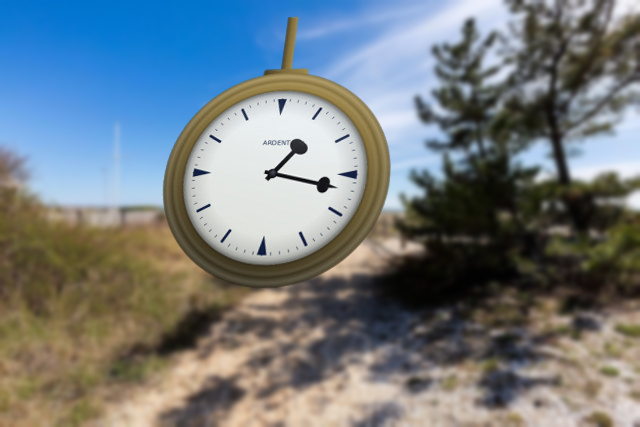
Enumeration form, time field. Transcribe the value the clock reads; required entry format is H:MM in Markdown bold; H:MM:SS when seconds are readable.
**1:17**
